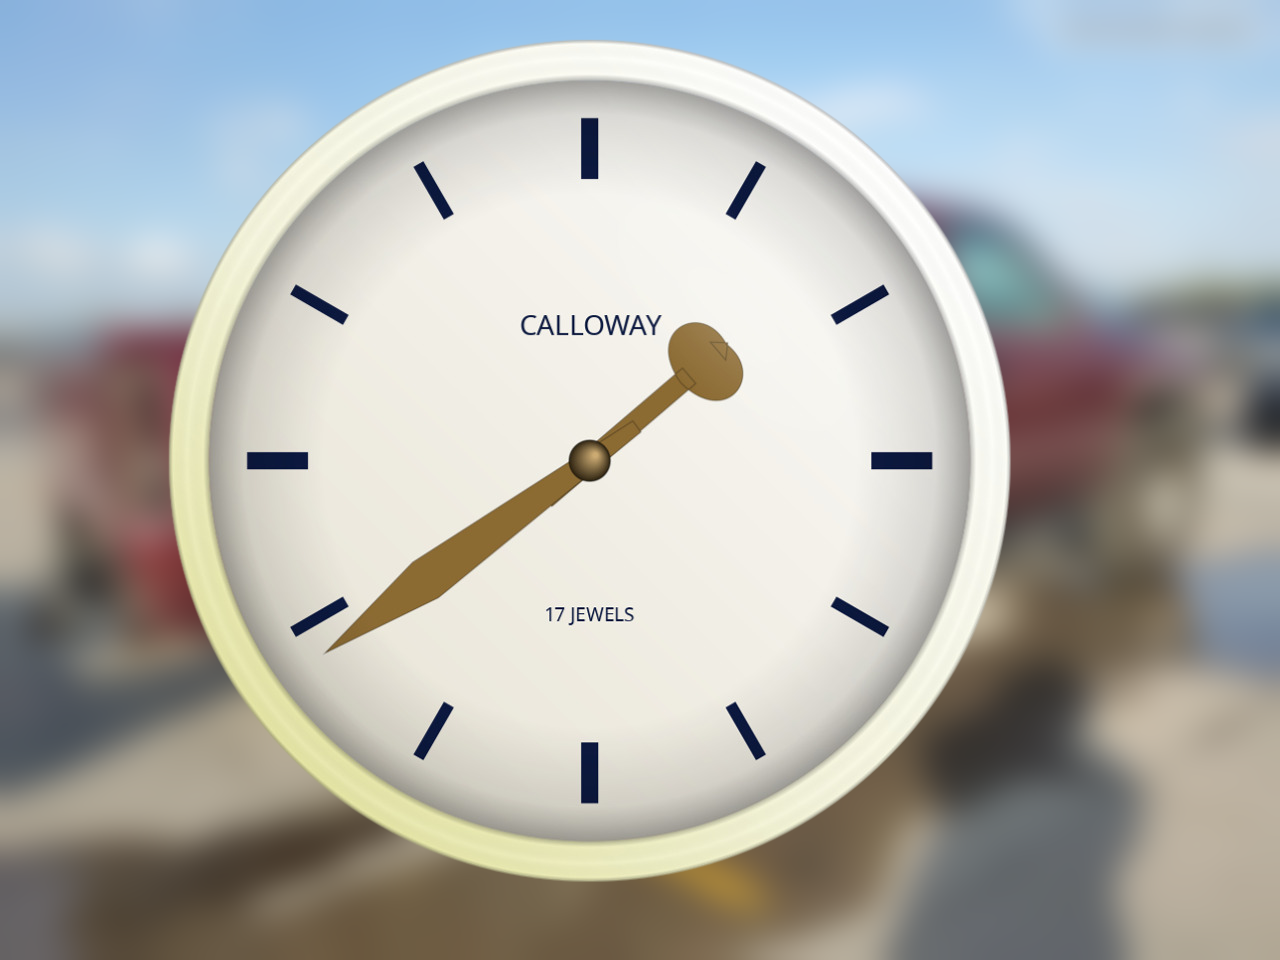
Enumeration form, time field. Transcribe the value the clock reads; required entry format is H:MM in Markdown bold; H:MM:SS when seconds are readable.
**1:39**
